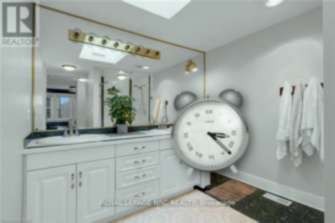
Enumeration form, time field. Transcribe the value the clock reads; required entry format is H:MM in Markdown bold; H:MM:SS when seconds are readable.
**3:23**
